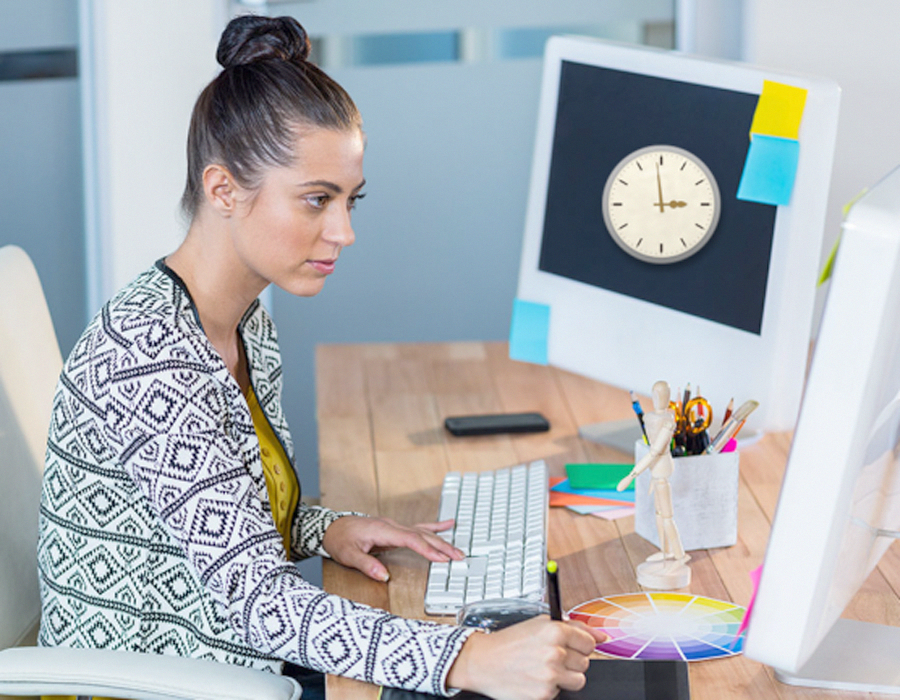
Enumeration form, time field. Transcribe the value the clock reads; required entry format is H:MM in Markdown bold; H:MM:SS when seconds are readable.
**2:59**
